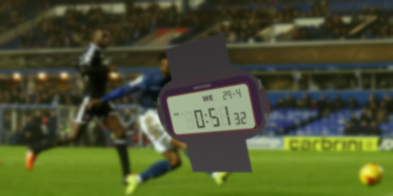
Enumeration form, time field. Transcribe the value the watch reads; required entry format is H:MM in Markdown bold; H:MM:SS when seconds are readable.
**0:51:32**
